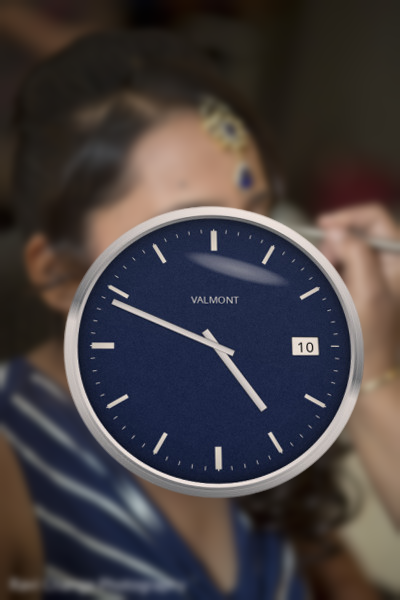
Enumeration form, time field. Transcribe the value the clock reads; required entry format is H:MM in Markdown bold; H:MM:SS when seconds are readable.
**4:49**
